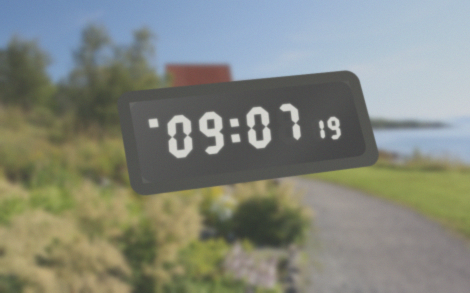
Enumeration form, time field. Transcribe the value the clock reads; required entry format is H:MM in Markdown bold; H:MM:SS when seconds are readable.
**9:07:19**
